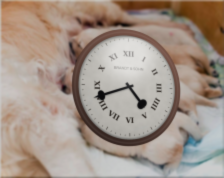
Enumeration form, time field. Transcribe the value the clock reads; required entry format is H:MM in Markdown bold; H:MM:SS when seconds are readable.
**4:42**
